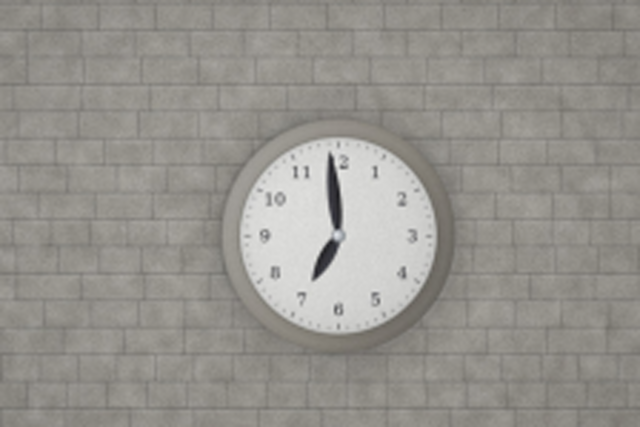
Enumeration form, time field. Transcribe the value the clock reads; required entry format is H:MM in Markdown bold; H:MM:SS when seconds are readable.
**6:59**
